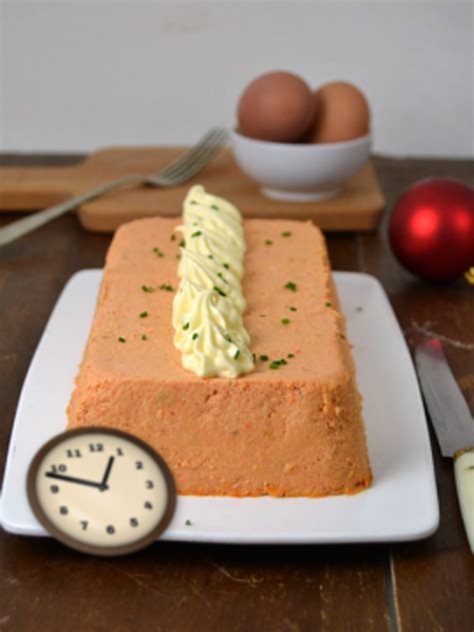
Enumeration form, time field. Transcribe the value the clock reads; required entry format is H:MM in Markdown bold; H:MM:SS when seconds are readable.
**12:48**
